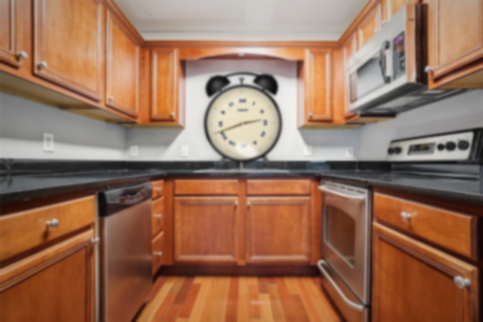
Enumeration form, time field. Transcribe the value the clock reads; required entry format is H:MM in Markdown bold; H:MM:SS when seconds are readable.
**2:42**
